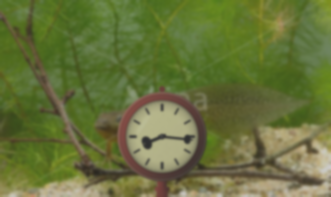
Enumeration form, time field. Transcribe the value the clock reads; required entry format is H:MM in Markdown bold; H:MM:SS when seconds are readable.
**8:16**
